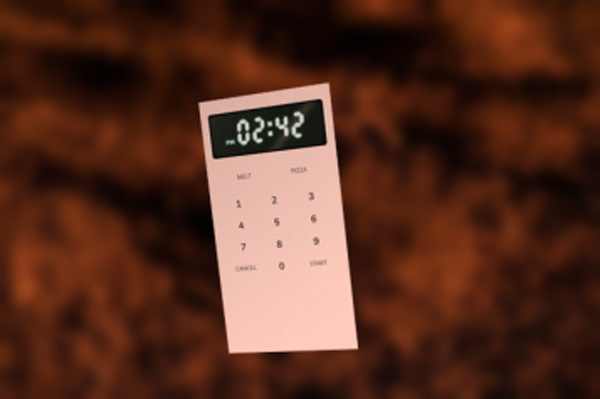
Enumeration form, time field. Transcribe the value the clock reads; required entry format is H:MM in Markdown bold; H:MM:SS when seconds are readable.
**2:42**
